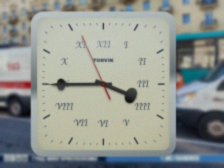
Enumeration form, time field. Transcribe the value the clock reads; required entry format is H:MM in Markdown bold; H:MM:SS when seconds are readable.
**3:44:56**
